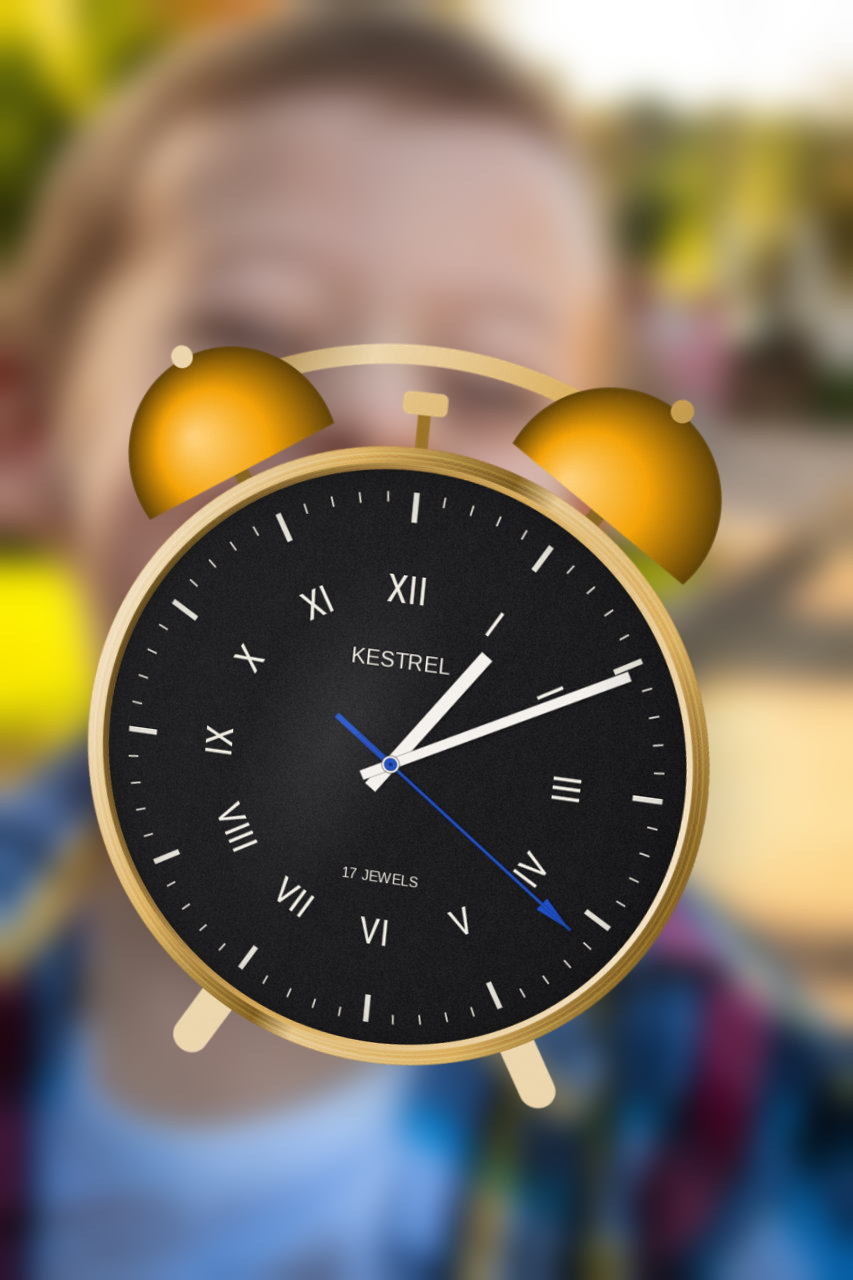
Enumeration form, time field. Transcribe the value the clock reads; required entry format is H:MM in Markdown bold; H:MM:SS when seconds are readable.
**1:10:21**
